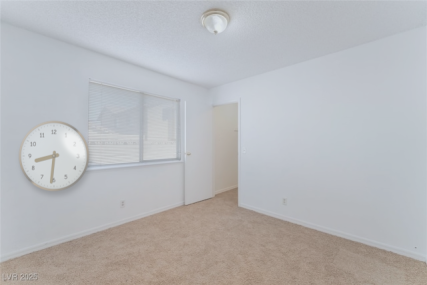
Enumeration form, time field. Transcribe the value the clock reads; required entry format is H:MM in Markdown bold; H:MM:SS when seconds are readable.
**8:31**
